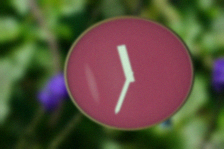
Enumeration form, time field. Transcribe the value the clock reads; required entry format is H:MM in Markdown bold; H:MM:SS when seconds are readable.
**11:33**
